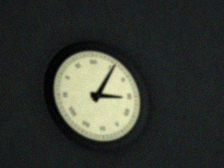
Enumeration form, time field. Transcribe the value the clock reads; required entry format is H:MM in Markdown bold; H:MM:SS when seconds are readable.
**3:06**
